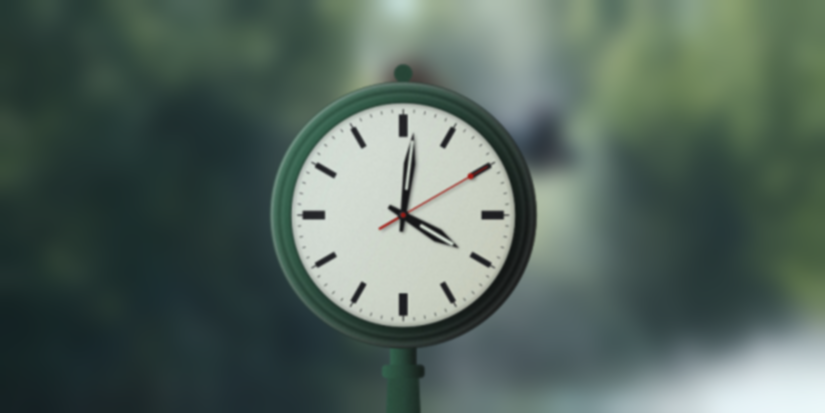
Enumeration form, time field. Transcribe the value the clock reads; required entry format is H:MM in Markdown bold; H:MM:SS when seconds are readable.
**4:01:10**
